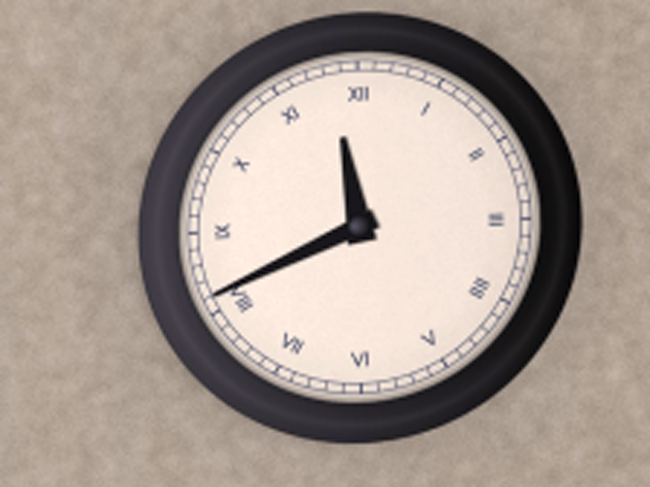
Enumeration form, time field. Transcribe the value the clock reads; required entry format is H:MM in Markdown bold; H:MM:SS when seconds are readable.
**11:41**
